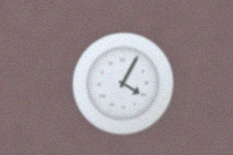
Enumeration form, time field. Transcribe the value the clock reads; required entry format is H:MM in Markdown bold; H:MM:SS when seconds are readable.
**4:05**
